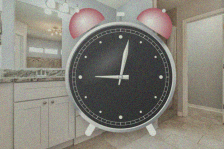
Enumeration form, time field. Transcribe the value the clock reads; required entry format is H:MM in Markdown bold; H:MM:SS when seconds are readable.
**9:02**
